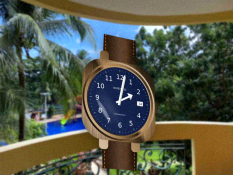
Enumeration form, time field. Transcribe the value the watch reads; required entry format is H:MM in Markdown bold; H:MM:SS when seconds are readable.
**2:02**
